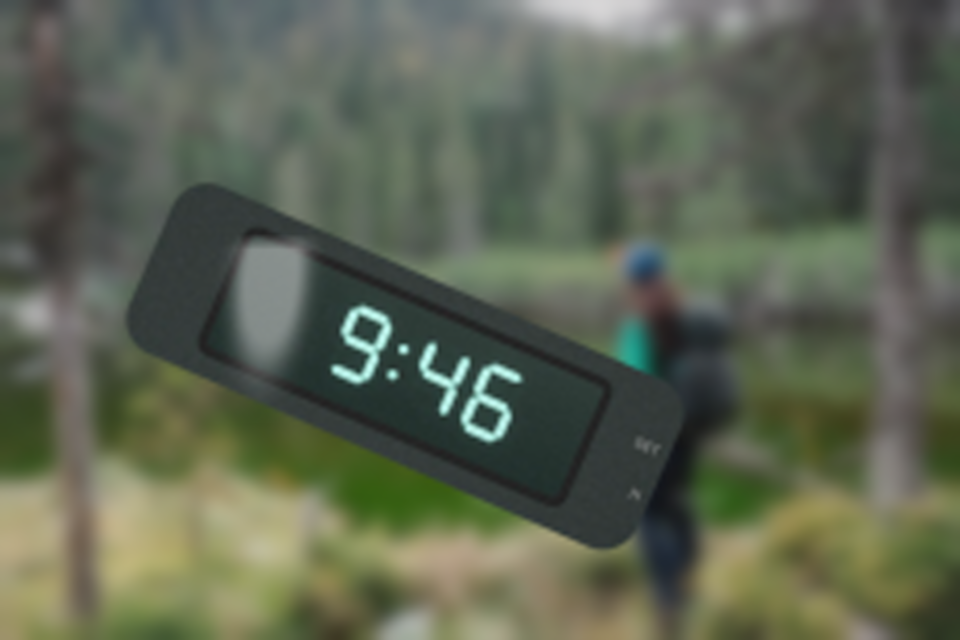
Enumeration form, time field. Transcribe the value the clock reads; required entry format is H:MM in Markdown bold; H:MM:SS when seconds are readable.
**9:46**
